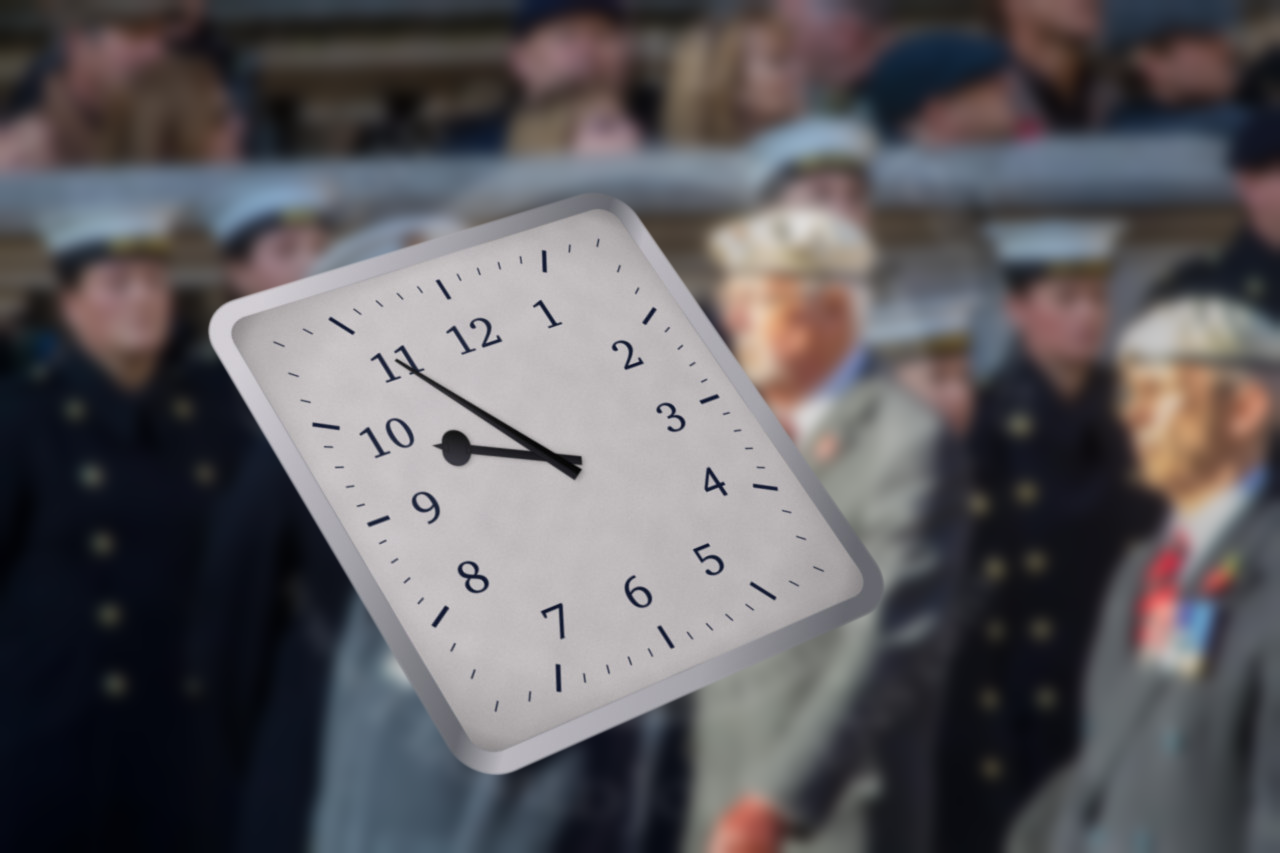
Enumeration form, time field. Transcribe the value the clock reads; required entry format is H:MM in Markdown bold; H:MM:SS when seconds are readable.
**9:55**
